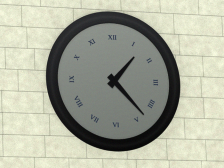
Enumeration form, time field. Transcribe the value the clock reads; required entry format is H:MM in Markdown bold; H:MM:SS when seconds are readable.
**1:23**
